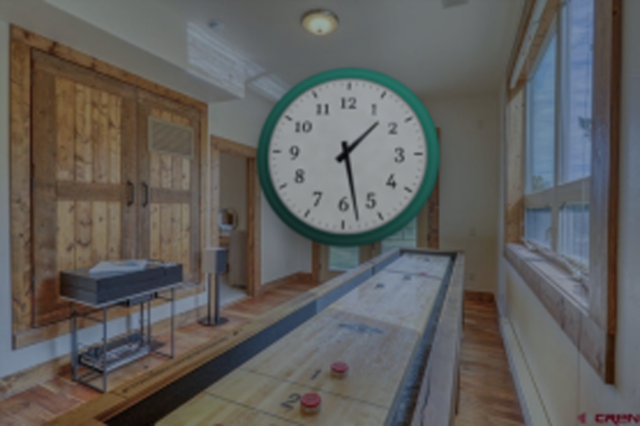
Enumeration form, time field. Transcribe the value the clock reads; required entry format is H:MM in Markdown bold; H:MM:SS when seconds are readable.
**1:28**
